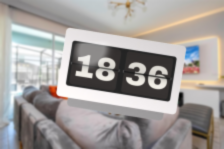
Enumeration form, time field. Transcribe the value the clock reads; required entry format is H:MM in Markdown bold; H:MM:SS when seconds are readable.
**18:36**
